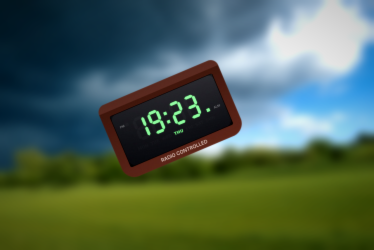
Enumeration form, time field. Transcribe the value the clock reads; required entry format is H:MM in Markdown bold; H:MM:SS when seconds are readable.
**19:23**
